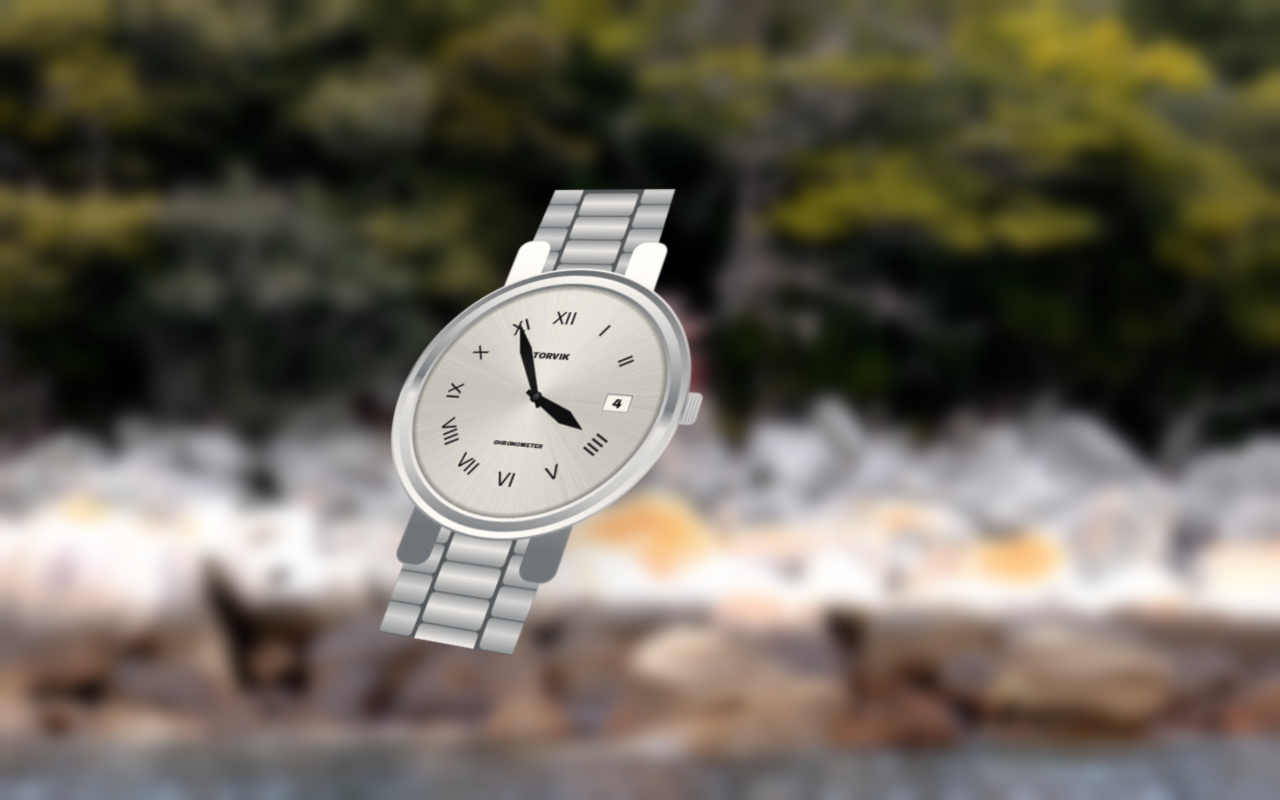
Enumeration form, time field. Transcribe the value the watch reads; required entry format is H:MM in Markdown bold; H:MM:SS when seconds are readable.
**3:55**
